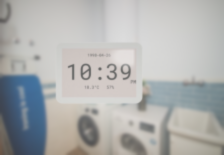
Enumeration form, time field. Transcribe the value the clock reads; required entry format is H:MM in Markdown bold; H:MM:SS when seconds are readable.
**10:39**
